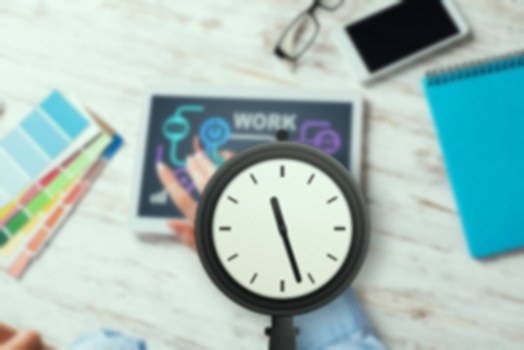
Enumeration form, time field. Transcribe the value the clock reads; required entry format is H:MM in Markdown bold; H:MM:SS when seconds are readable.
**11:27**
